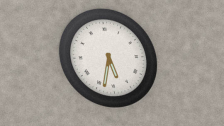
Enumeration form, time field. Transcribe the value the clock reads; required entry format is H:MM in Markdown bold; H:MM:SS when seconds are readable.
**5:33**
